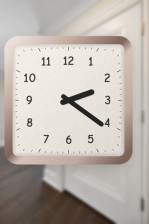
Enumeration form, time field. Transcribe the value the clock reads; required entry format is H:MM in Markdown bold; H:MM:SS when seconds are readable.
**2:21**
